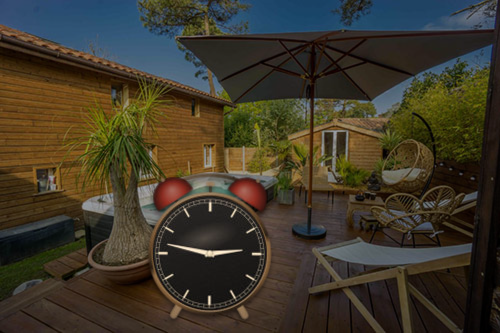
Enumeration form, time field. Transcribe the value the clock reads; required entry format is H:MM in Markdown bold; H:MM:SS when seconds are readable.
**2:47**
